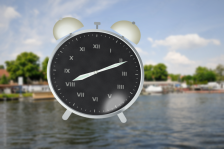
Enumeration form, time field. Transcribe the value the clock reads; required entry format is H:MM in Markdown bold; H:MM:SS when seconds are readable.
**8:11**
